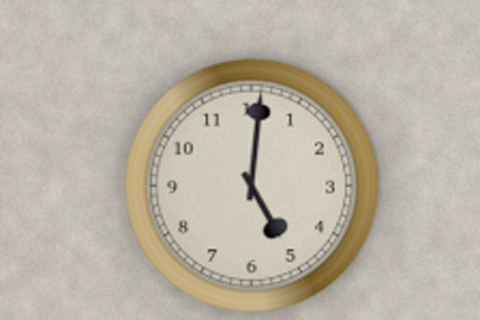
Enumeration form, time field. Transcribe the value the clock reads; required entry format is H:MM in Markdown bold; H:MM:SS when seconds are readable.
**5:01**
